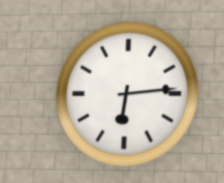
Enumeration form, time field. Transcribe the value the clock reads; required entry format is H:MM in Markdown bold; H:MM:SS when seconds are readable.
**6:14**
